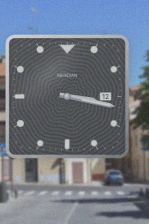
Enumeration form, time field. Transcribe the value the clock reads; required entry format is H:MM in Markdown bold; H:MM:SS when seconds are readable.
**3:17**
